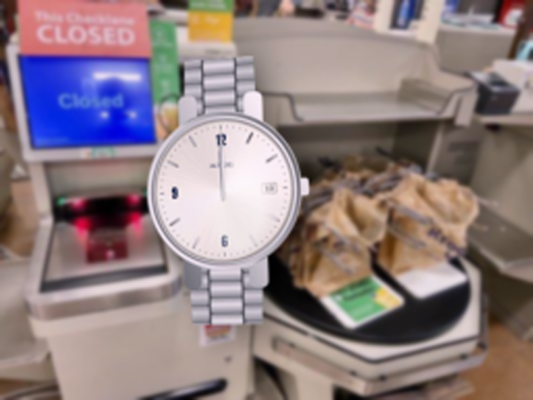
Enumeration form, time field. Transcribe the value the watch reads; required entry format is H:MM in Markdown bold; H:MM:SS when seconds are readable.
**12:00**
